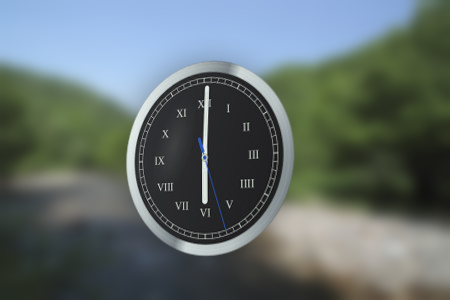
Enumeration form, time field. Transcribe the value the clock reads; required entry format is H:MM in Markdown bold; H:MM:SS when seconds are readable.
**6:00:27**
